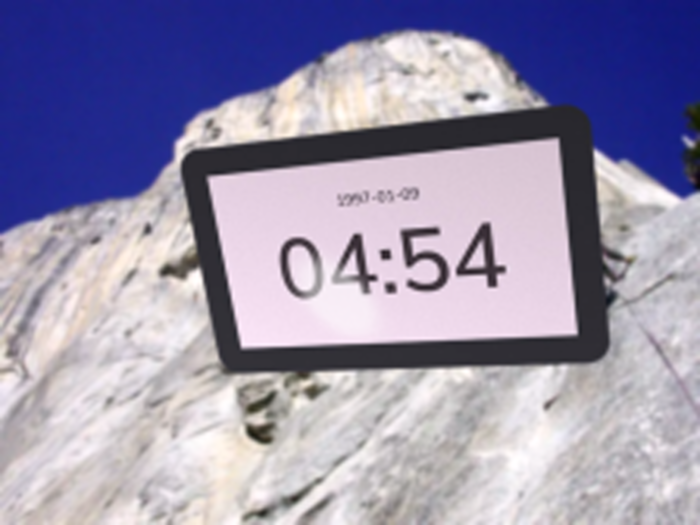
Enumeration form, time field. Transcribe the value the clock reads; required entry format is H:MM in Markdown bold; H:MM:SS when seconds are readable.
**4:54**
